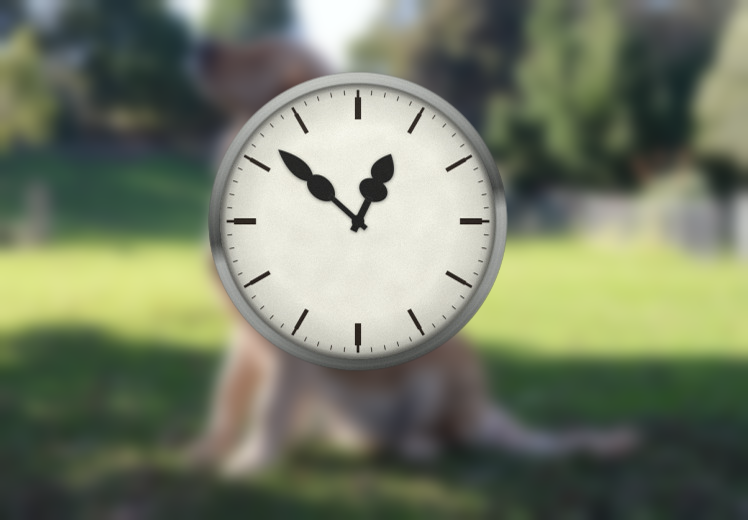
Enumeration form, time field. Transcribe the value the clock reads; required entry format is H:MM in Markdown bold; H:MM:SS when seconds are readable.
**12:52**
